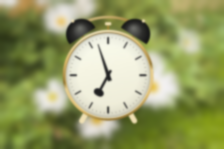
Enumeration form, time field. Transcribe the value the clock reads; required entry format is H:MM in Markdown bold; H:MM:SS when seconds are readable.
**6:57**
